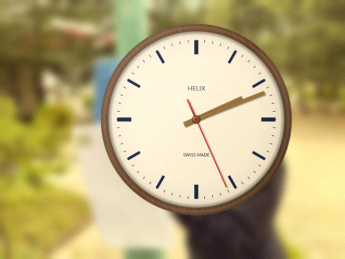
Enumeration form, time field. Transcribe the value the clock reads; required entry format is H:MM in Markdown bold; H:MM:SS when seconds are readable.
**2:11:26**
